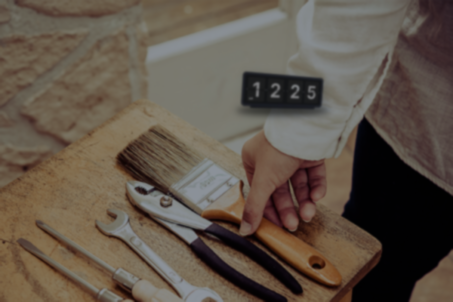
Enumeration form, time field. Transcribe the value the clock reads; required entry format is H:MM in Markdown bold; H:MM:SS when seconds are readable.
**12:25**
